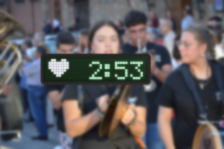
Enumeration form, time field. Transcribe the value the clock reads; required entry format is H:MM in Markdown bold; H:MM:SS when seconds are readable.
**2:53**
